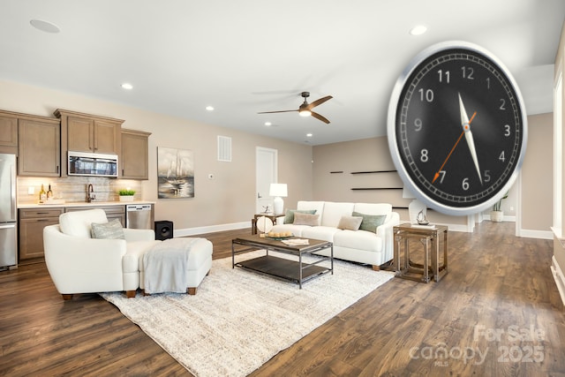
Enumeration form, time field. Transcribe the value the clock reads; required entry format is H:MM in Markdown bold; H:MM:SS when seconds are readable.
**11:26:36**
